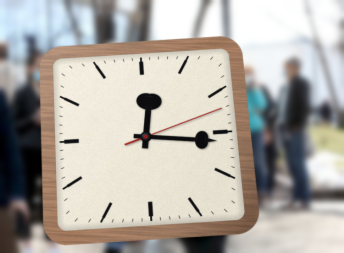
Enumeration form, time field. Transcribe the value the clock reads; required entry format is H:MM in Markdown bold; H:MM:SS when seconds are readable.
**12:16:12**
